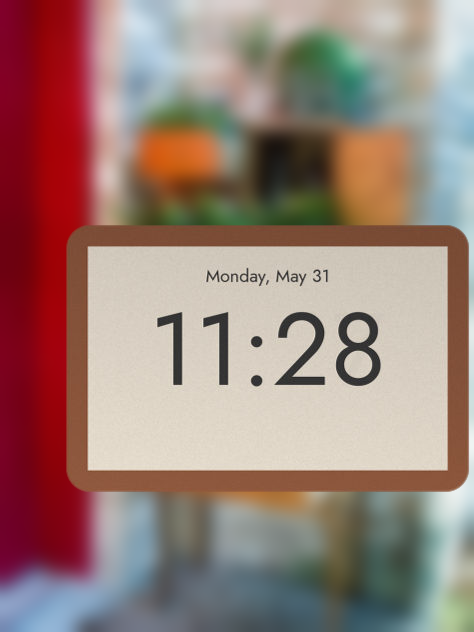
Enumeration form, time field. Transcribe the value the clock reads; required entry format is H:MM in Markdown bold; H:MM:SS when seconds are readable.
**11:28**
